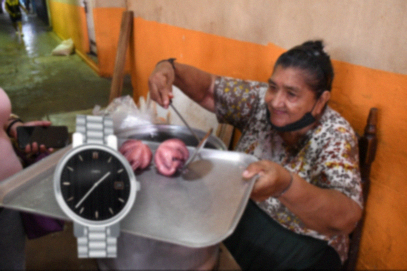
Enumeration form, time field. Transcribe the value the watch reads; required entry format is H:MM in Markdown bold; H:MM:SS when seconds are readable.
**1:37**
